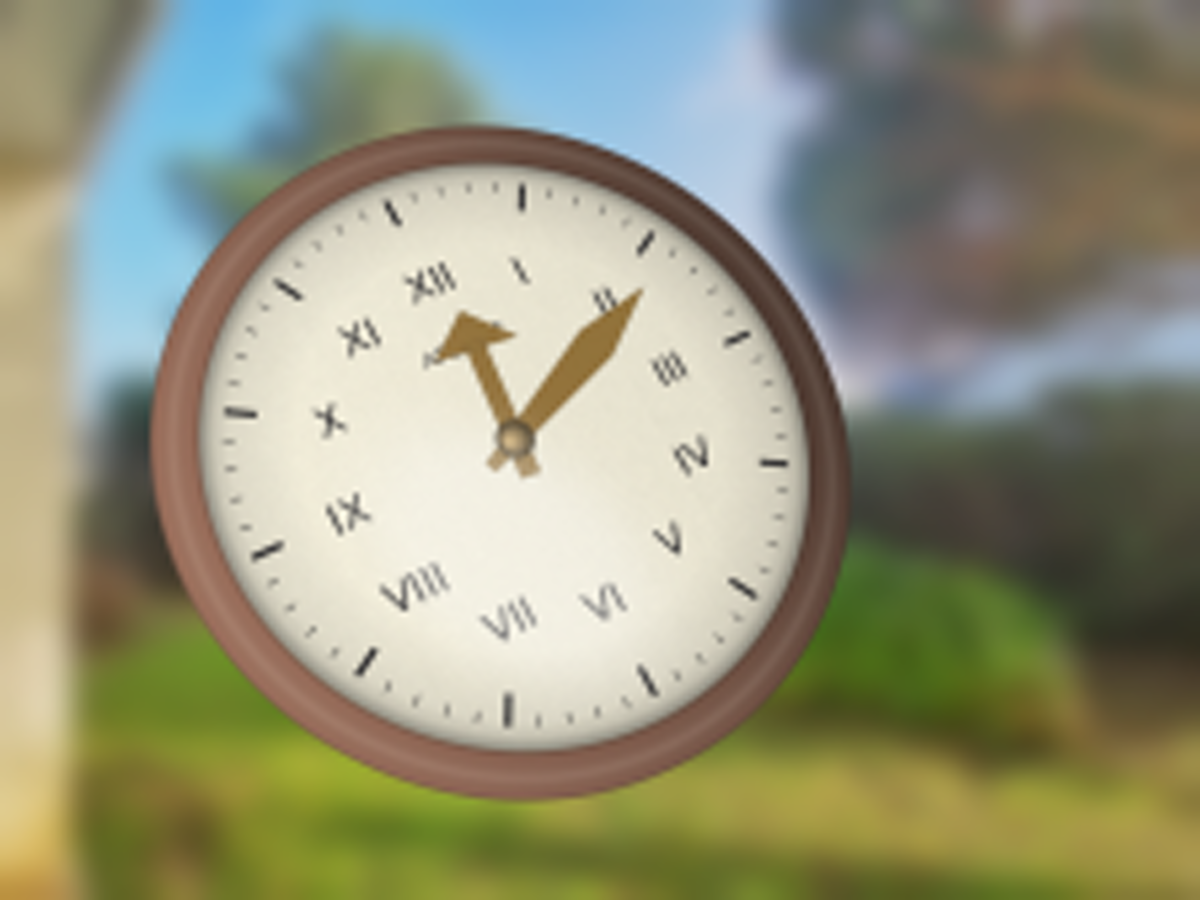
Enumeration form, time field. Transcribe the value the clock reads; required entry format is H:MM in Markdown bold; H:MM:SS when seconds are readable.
**12:11**
